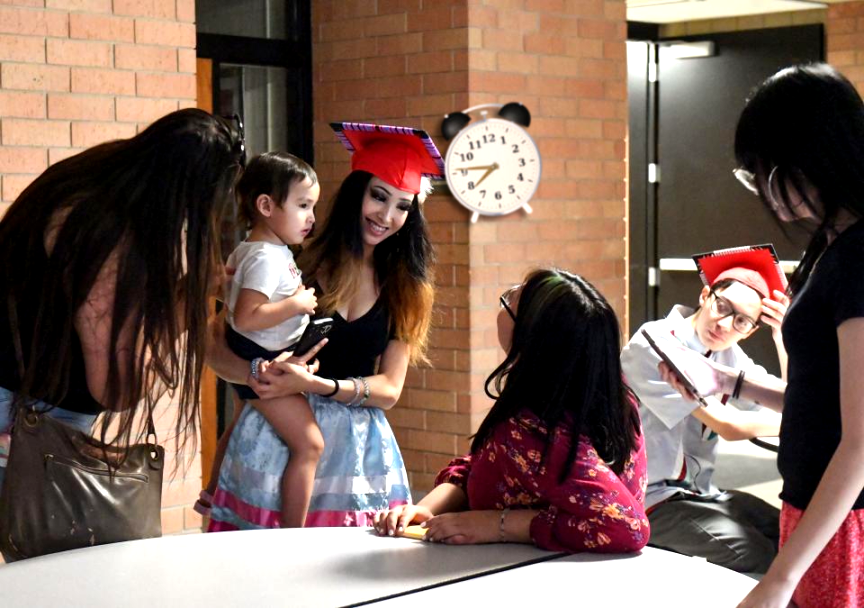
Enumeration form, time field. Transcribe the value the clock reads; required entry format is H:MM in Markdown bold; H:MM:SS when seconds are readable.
**7:46**
